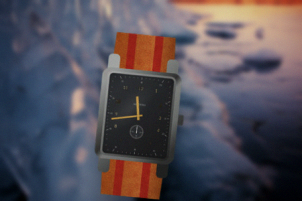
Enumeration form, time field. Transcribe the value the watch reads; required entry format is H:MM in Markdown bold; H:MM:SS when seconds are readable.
**11:43**
